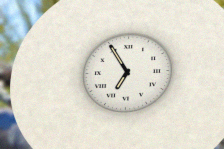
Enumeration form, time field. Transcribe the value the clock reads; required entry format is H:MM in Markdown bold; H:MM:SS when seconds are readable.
**6:55**
